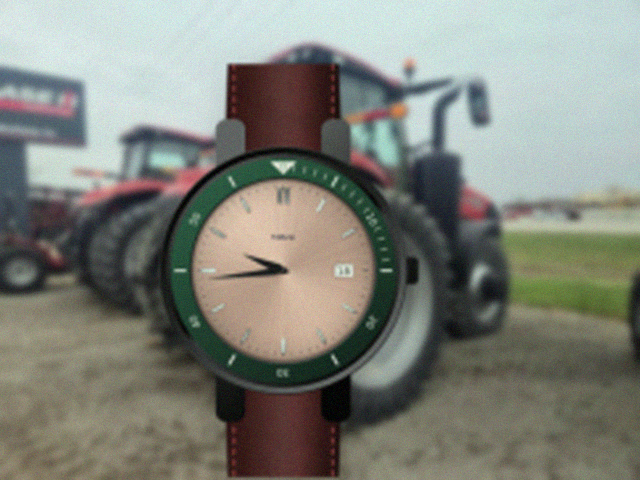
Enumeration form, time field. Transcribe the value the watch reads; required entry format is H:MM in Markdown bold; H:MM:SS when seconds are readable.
**9:44**
